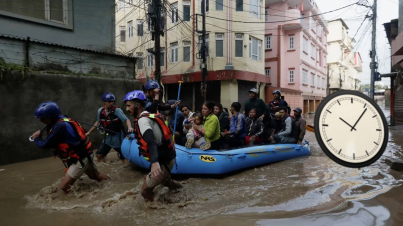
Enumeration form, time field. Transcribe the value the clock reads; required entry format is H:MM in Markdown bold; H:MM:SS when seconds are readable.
**10:06**
